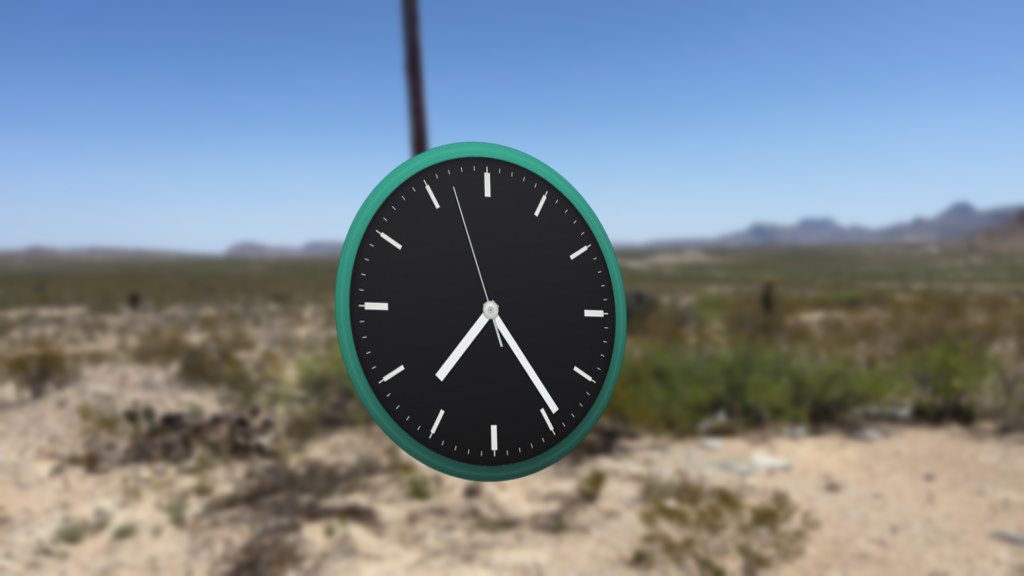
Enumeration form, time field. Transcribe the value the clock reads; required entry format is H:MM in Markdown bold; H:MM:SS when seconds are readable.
**7:23:57**
